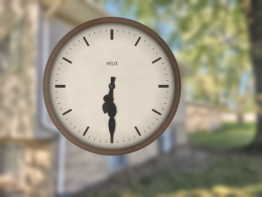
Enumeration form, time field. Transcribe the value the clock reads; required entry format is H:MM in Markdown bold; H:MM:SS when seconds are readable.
**6:30**
